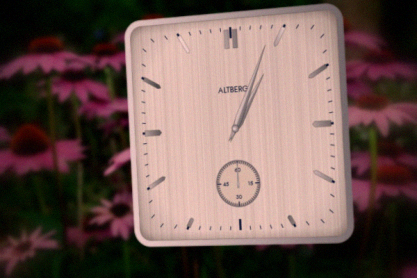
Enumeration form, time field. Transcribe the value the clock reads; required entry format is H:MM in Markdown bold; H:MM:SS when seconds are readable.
**1:04**
